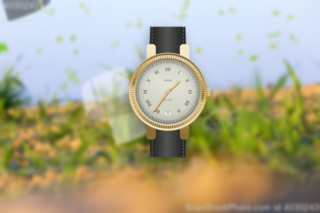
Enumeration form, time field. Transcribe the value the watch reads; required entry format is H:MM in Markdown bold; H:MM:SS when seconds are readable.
**1:36**
